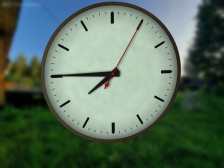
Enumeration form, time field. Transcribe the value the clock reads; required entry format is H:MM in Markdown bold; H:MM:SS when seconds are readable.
**7:45:05**
